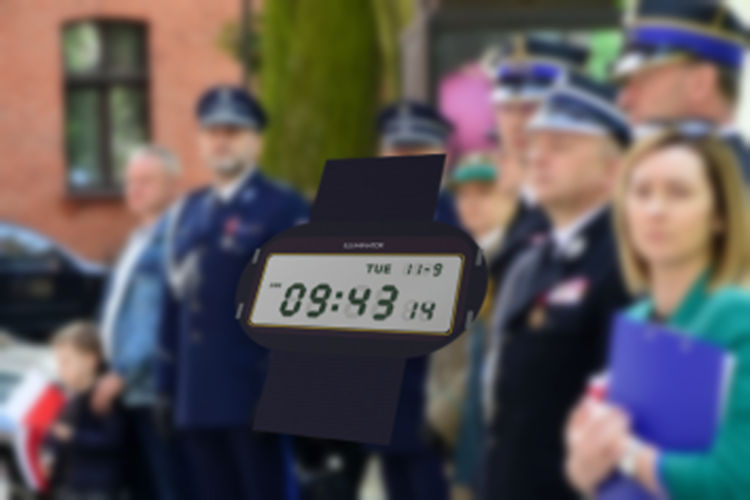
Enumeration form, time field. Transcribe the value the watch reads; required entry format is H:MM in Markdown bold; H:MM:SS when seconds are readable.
**9:43:14**
